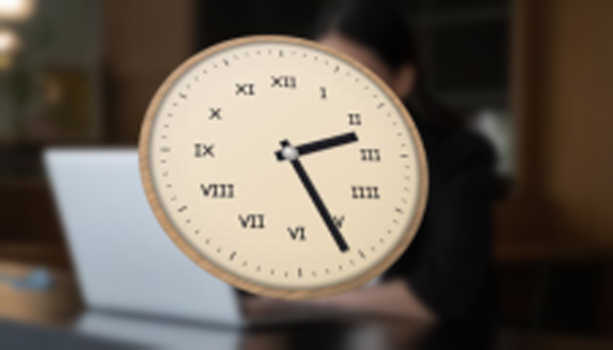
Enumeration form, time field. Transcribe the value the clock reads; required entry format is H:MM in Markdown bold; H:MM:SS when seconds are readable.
**2:26**
